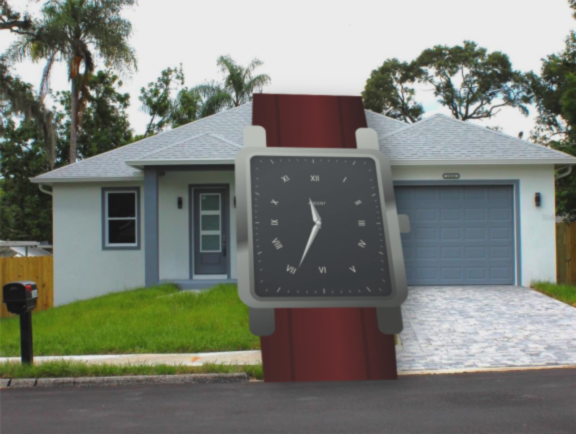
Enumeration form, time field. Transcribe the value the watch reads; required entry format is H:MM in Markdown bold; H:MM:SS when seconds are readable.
**11:34**
